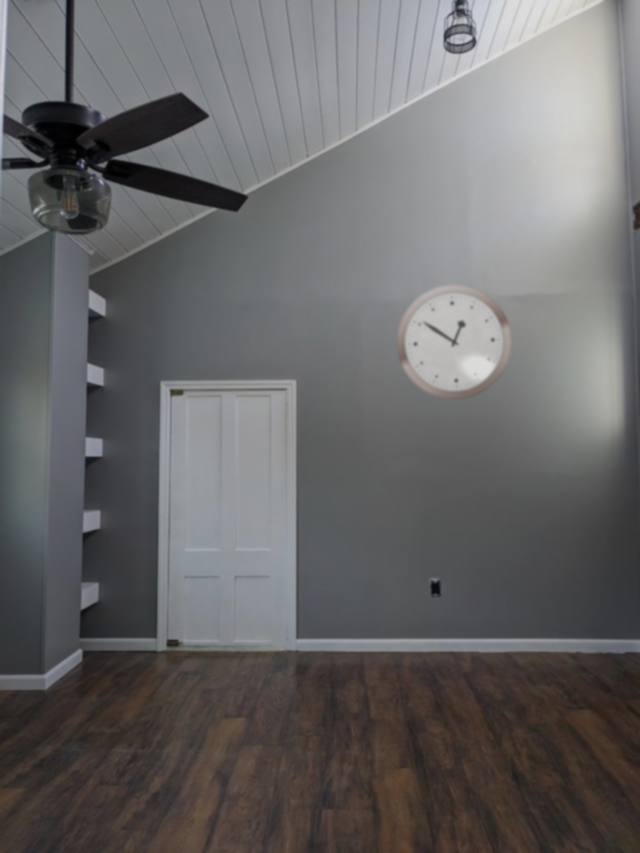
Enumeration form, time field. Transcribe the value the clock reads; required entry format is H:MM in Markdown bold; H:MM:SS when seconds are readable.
**12:51**
